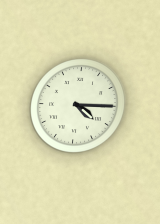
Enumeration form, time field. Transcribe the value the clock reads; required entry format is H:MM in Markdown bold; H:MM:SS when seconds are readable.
**4:15**
